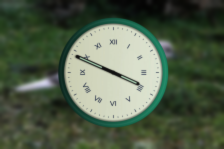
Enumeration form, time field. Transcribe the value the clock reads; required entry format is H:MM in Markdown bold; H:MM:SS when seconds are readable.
**3:49**
